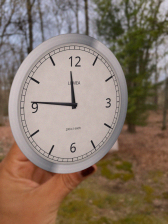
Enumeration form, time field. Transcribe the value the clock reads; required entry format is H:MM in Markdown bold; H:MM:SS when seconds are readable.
**11:46**
